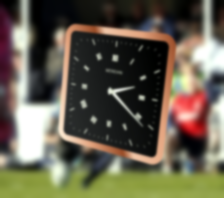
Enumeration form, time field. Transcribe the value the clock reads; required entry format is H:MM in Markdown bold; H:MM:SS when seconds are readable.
**2:21**
